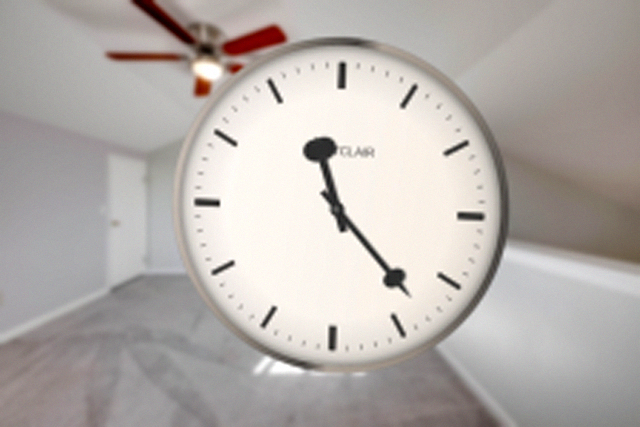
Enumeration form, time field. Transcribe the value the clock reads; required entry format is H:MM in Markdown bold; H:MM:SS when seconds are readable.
**11:23**
